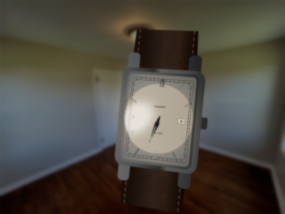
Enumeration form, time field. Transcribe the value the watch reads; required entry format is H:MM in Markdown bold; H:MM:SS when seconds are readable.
**6:33**
